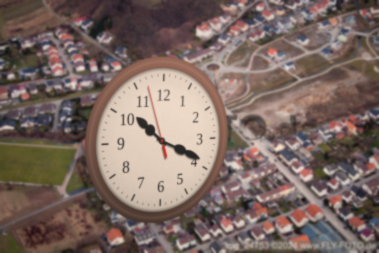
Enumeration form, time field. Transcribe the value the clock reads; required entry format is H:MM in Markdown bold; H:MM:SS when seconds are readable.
**10:18:57**
